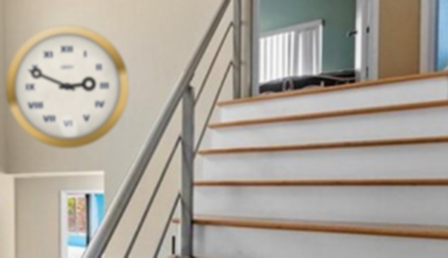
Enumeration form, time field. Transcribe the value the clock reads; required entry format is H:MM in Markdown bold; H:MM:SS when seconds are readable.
**2:49**
